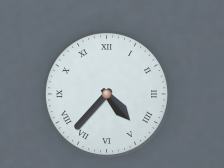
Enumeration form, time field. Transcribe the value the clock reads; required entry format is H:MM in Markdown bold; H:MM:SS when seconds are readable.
**4:37**
